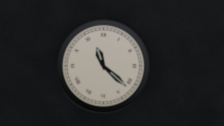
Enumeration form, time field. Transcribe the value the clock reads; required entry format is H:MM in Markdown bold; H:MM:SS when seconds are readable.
**11:22**
